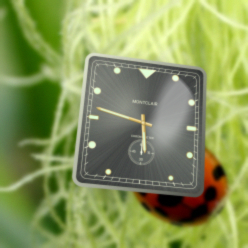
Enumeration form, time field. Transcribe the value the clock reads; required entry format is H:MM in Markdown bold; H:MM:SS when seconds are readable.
**5:47**
